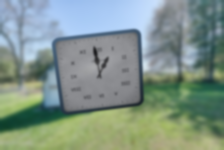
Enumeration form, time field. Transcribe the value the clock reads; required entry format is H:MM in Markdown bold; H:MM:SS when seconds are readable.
**12:59**
